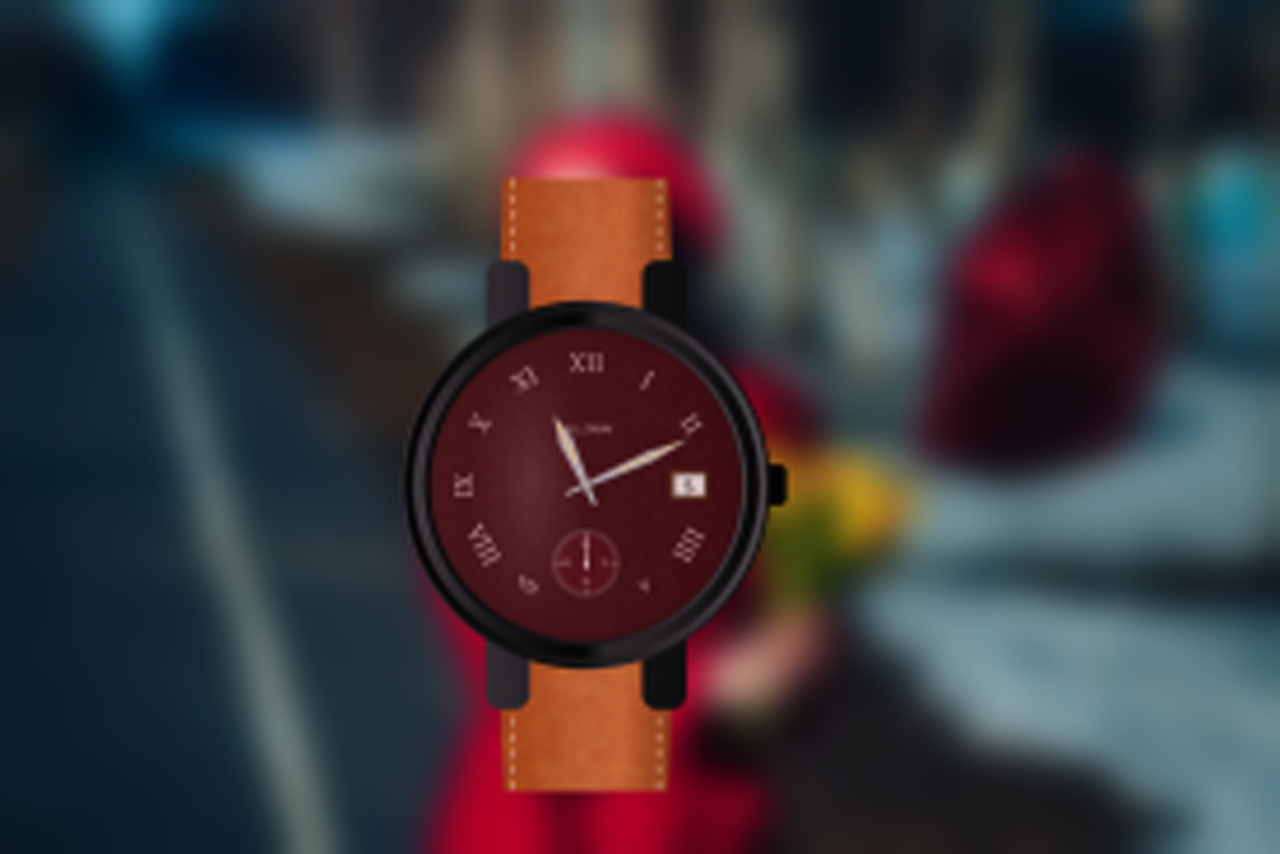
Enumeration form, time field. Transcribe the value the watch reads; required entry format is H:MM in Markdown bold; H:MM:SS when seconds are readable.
**11:11**
